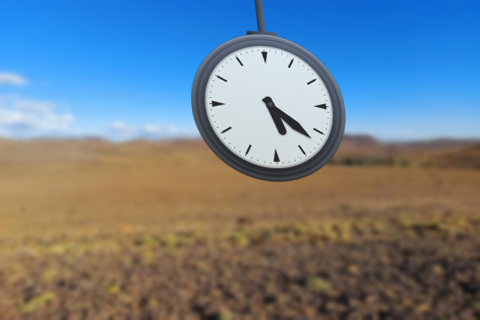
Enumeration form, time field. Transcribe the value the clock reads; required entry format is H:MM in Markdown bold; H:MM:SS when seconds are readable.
**5:22**
